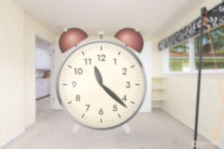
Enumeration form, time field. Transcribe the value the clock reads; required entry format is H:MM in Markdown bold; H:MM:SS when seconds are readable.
**11:22**
